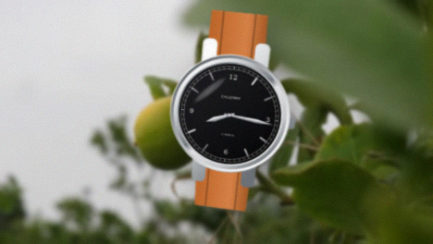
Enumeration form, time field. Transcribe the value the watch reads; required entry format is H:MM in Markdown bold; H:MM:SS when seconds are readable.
**8:16**
